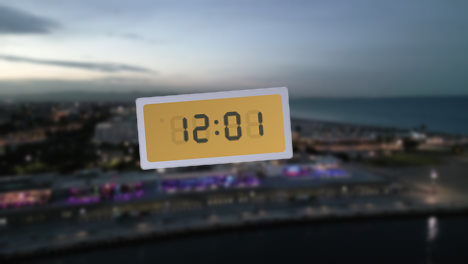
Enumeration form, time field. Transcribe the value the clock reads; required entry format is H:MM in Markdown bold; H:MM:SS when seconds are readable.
**12:01**
